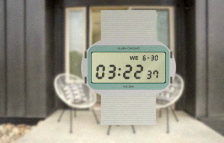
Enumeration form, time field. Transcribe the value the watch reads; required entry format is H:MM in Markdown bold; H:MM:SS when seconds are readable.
**3:22:37**
